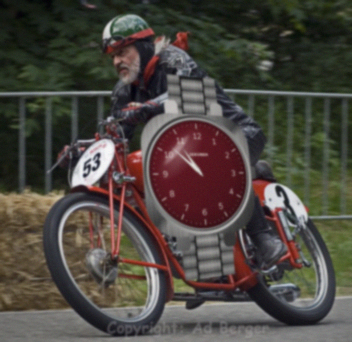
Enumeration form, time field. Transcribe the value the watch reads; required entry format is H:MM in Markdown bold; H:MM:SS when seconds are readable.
**10:52**
